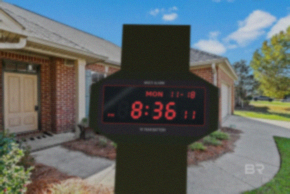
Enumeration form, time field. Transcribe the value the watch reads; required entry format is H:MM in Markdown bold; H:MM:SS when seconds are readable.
**8:36:11**
